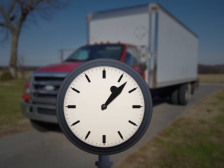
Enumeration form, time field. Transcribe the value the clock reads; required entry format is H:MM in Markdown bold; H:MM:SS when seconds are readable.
**1:07**
